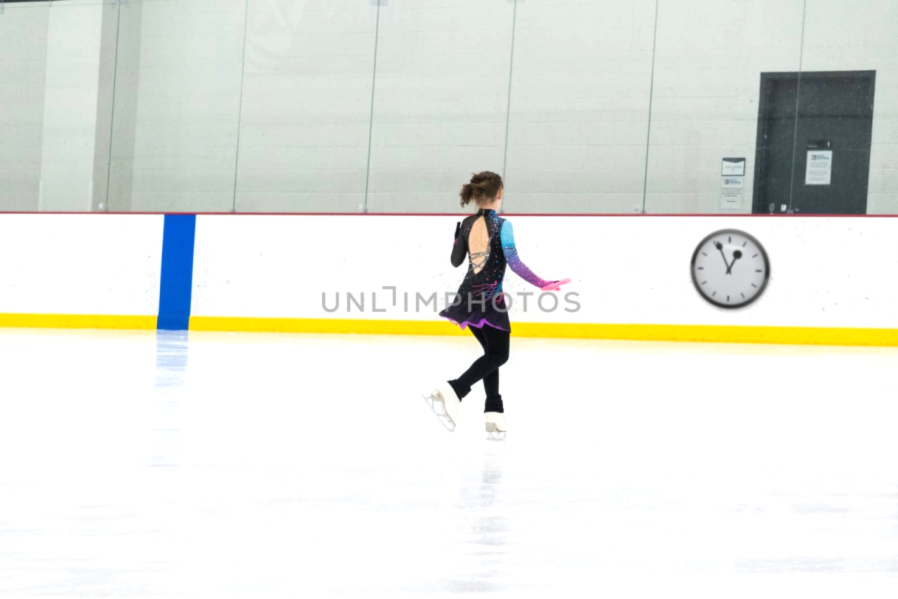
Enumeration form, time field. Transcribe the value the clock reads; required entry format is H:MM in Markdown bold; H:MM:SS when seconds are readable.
**12:56**
